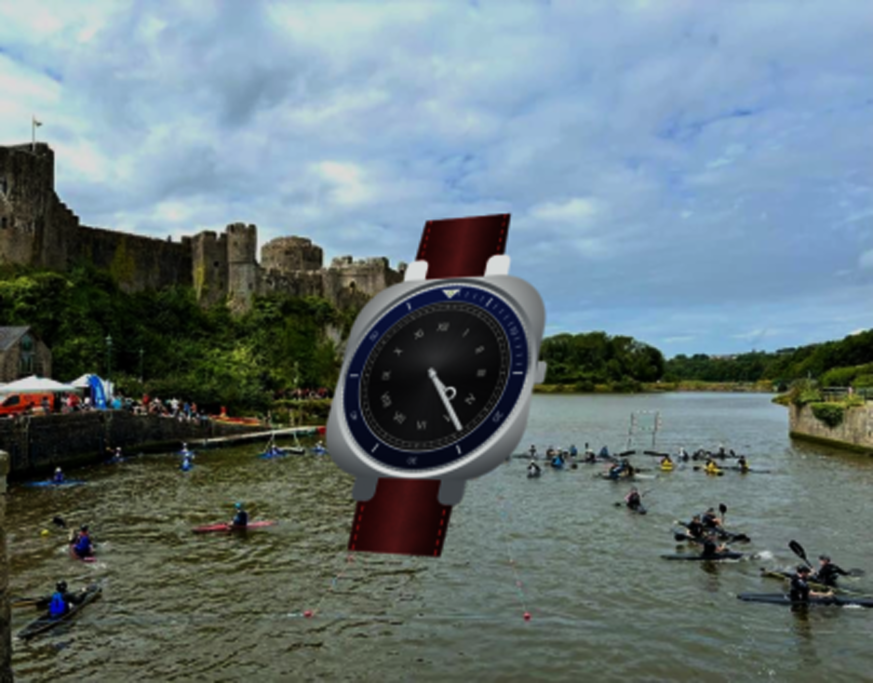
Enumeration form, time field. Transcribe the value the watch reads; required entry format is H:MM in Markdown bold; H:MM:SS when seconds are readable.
**4:24**
